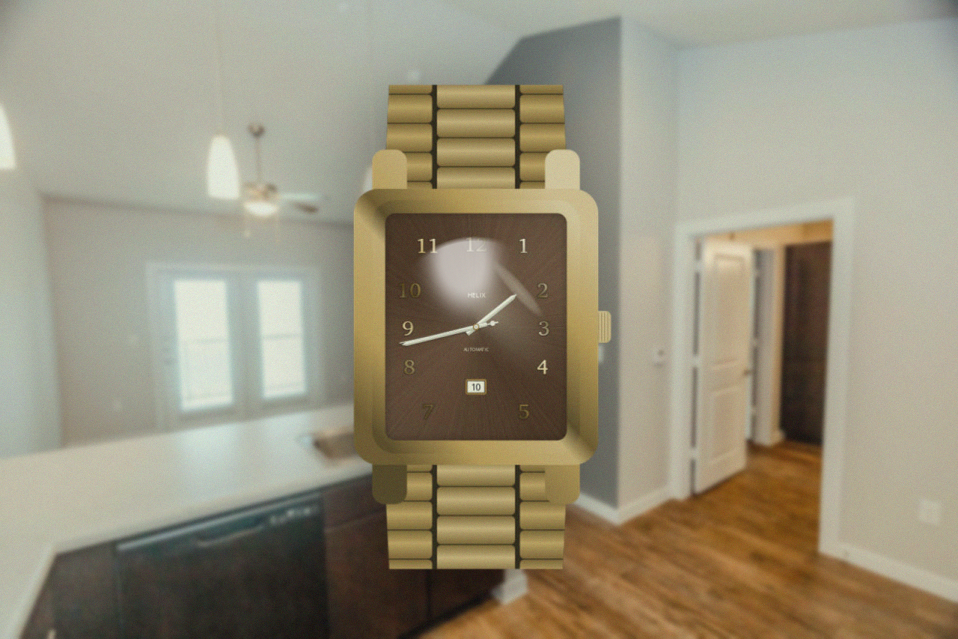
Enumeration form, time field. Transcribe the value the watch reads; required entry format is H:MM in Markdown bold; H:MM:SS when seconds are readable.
**1:42:43**
